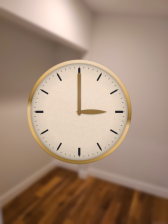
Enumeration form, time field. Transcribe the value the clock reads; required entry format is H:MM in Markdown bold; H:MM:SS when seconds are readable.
**3:00**
